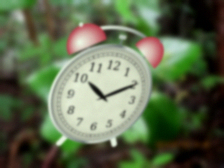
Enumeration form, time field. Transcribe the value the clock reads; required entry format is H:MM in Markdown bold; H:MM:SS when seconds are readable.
**10:10**
